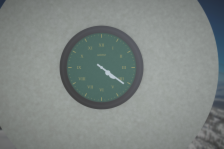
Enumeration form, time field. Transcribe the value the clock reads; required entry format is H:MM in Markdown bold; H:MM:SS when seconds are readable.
**4:21**
